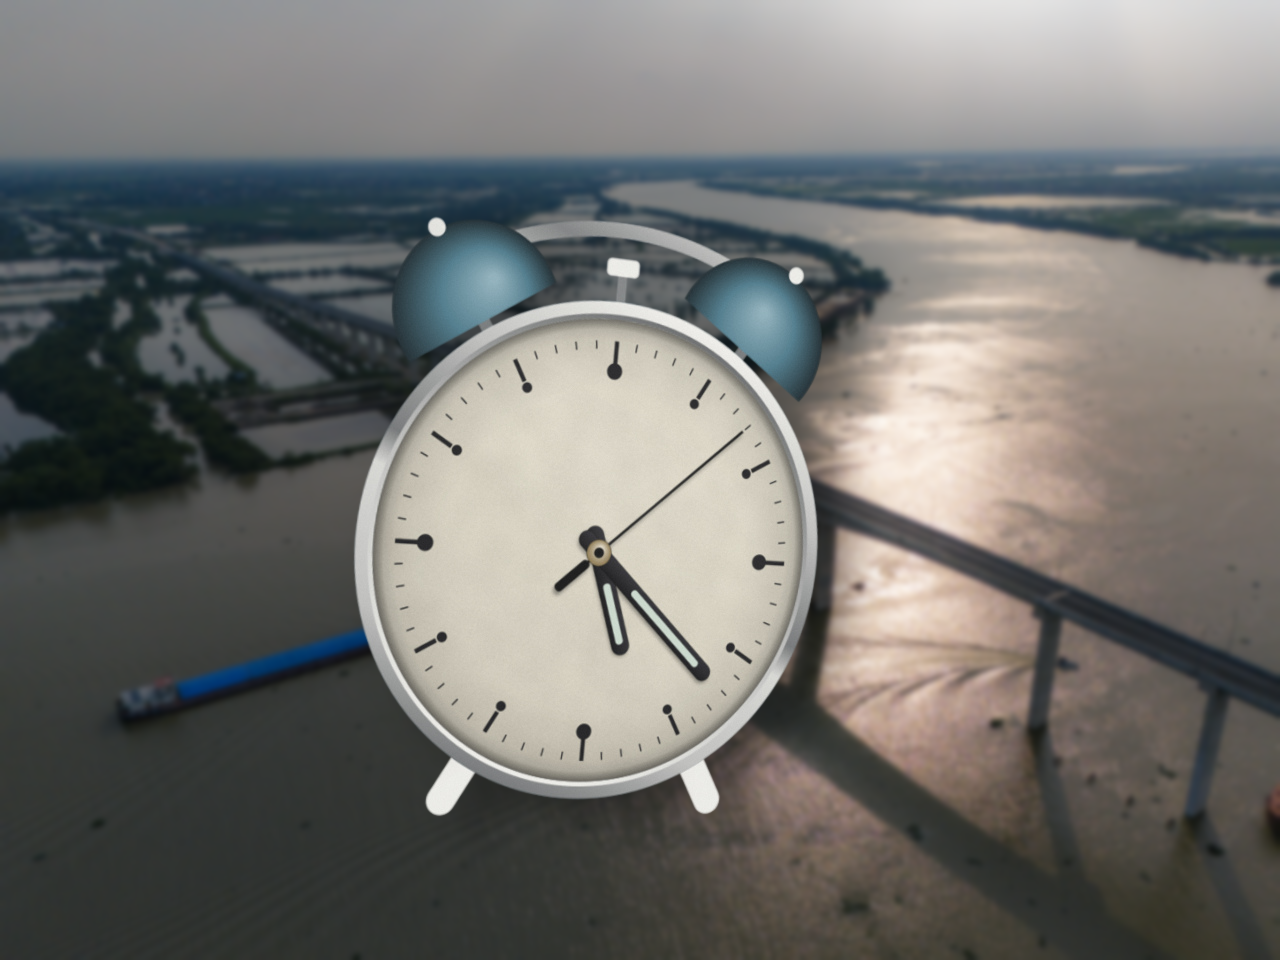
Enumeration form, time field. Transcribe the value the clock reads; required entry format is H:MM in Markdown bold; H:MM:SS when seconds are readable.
**5:22:08**
